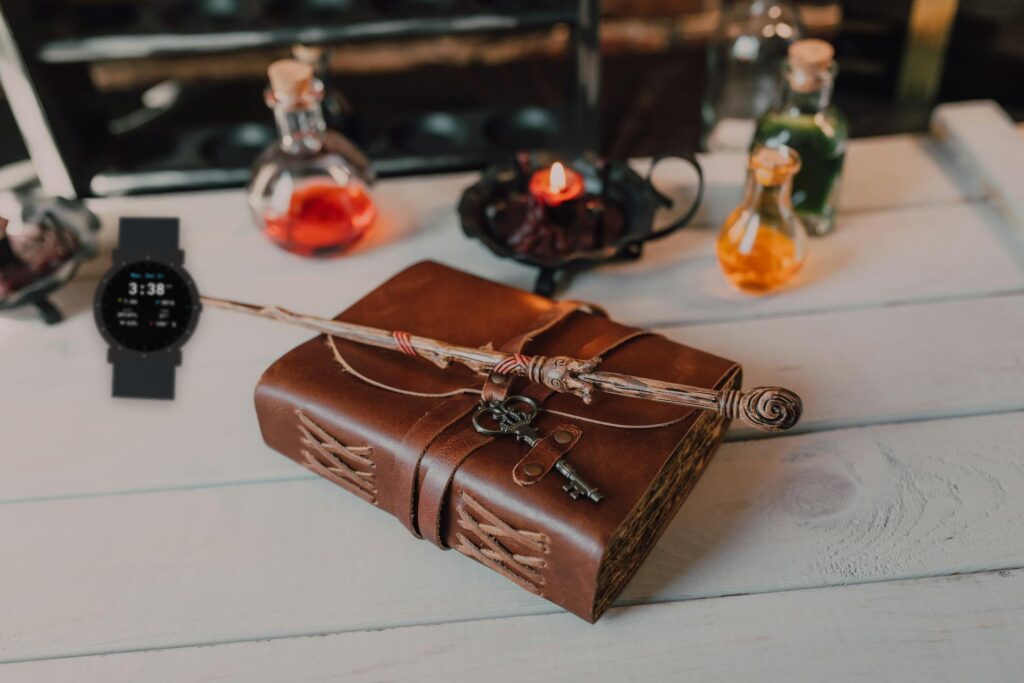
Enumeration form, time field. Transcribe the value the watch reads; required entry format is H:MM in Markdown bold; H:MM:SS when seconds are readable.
**3:38**
